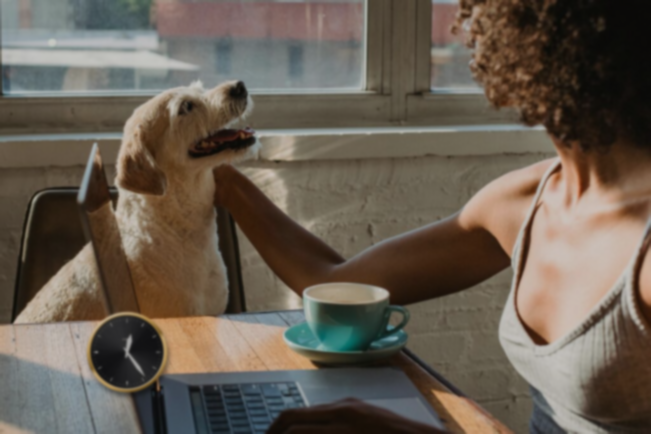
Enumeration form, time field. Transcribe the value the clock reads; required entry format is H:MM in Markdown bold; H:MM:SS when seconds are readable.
**12:24**
